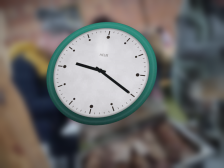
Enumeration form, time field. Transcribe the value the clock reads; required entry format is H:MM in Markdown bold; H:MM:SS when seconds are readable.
**9:20**
